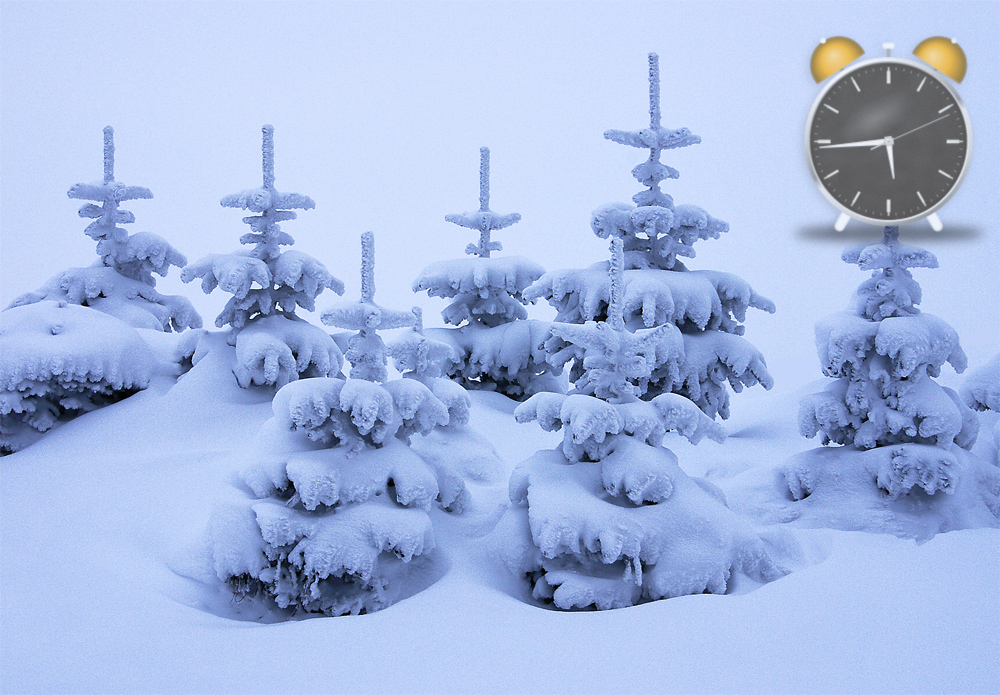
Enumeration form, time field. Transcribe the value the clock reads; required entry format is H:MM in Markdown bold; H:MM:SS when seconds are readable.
**5:44:11**
